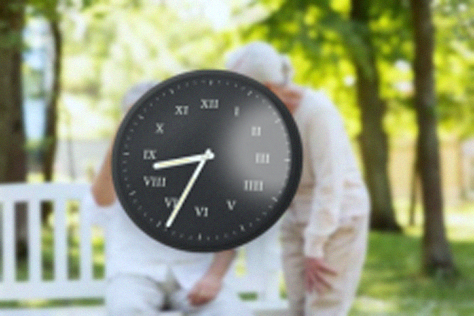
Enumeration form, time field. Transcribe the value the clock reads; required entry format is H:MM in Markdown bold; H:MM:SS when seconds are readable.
**8:34**
